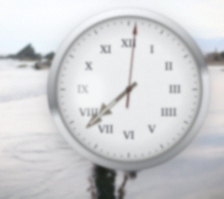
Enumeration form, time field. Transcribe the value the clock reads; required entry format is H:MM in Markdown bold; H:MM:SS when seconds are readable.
**7:38:01**
